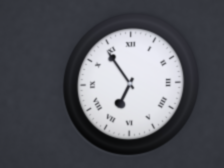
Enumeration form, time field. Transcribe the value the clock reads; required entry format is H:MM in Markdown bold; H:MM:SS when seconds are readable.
**6:54**
